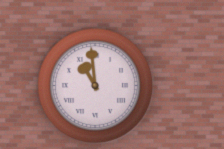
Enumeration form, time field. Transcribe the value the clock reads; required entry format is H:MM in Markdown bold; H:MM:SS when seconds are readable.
**10:59**
